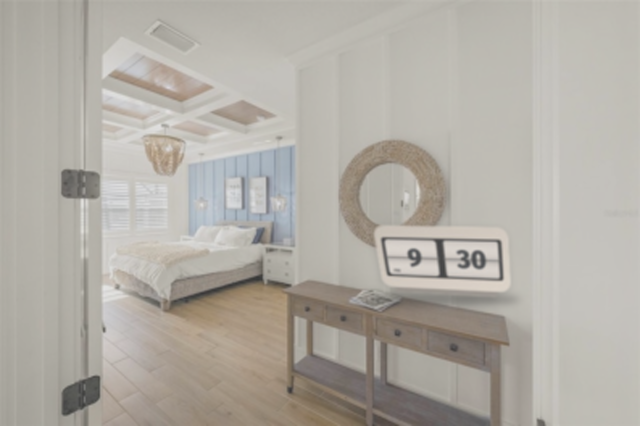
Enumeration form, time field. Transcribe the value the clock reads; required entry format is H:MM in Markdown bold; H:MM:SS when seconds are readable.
**9:30**
